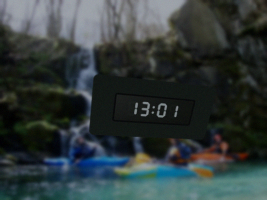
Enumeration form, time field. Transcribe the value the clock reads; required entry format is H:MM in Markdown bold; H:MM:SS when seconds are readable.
**13:01**
